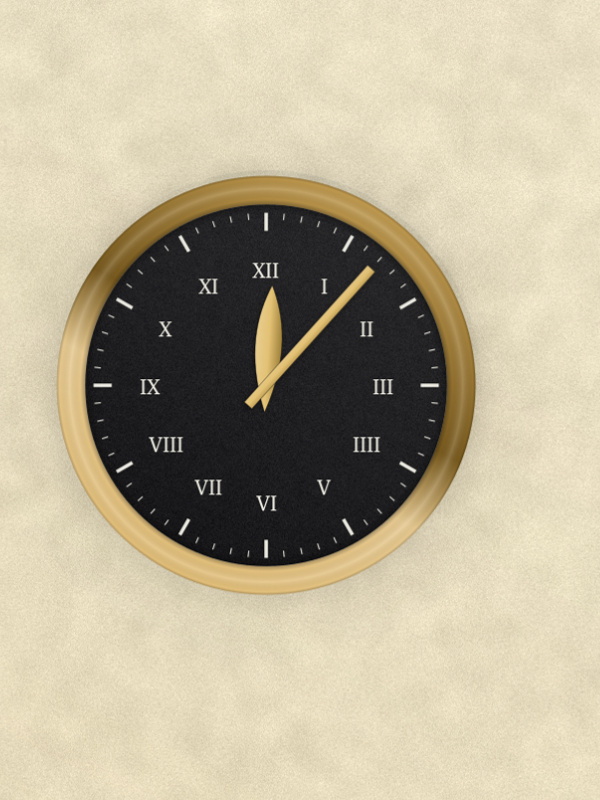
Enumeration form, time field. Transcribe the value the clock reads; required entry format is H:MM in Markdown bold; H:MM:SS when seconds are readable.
**12:07**
